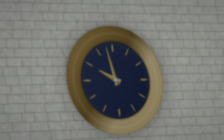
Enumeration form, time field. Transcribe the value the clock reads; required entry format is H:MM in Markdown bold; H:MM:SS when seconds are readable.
**9:58**
